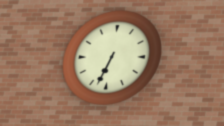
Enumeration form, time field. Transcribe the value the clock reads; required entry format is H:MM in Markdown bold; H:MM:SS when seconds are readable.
**6:33**
